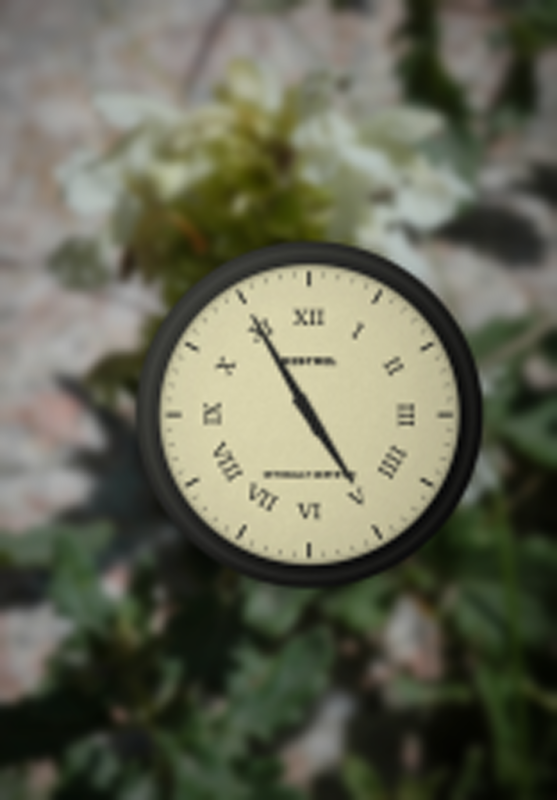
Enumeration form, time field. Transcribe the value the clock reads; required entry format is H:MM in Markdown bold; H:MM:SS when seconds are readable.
**4:55**
